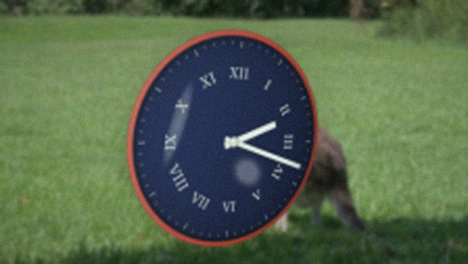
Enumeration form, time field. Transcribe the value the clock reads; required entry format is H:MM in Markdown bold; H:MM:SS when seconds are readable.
**2:18**
